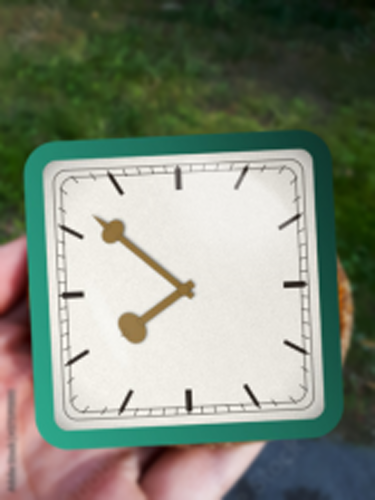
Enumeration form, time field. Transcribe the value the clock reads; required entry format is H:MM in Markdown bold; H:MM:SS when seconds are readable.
**7:52**
